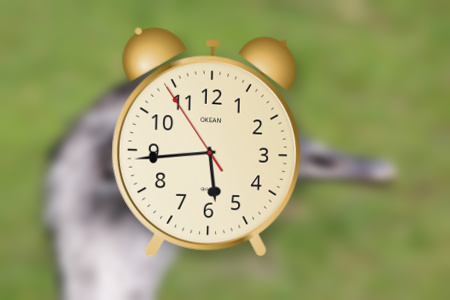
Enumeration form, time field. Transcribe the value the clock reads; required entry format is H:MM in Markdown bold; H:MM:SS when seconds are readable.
**5:43:54**
